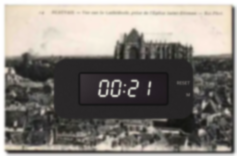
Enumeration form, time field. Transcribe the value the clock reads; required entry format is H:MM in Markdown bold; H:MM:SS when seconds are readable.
**0:21**
